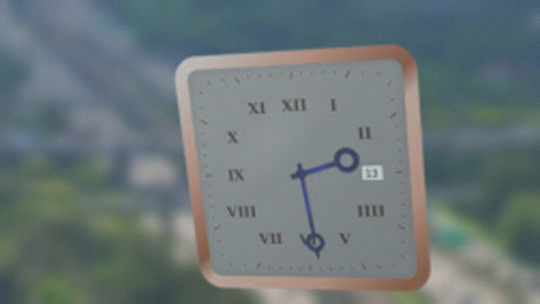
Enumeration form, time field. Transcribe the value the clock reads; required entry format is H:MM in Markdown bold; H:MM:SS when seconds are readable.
**2:29**
